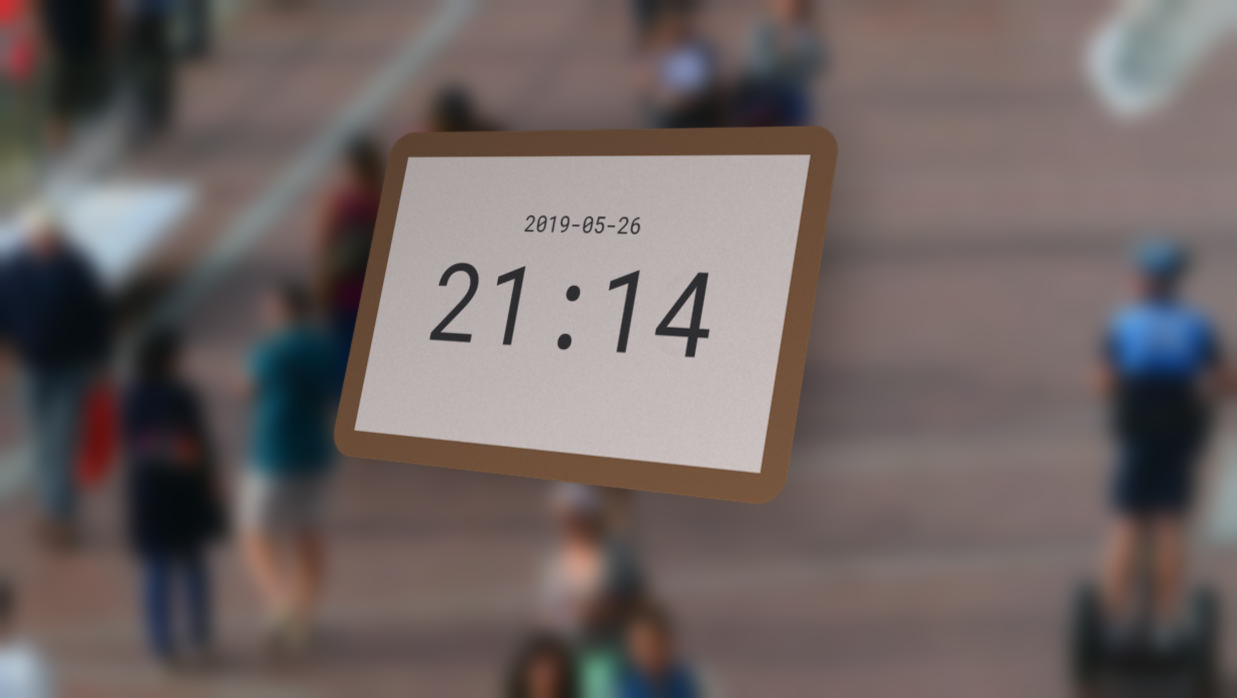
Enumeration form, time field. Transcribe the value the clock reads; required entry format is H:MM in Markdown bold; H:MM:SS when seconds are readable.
**21:14**
